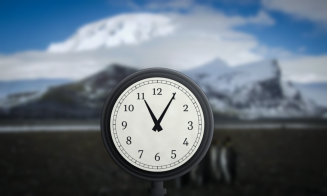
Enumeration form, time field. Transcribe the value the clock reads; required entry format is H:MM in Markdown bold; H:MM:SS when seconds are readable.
**11:05**
